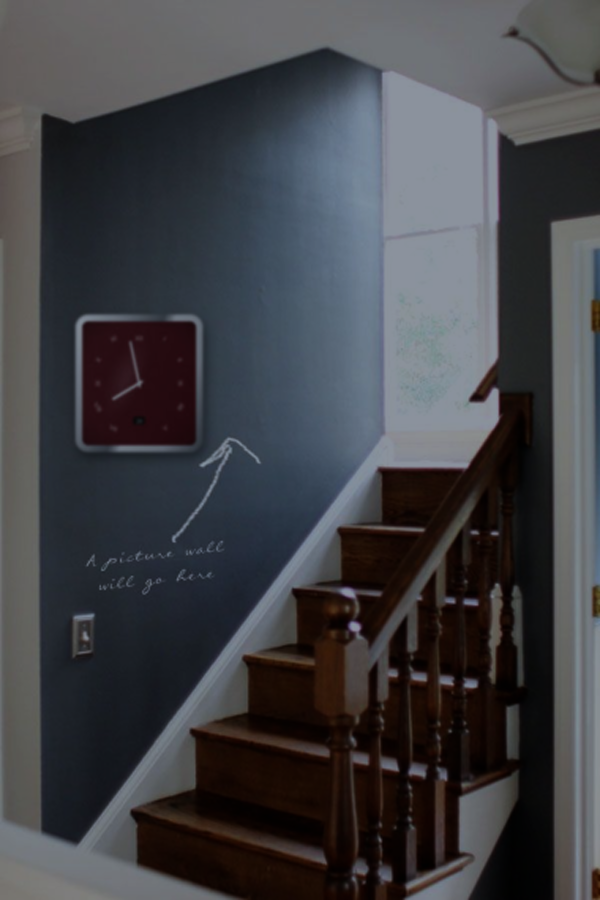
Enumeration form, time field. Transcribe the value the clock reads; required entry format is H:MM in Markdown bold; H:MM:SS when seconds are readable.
**7:58**
